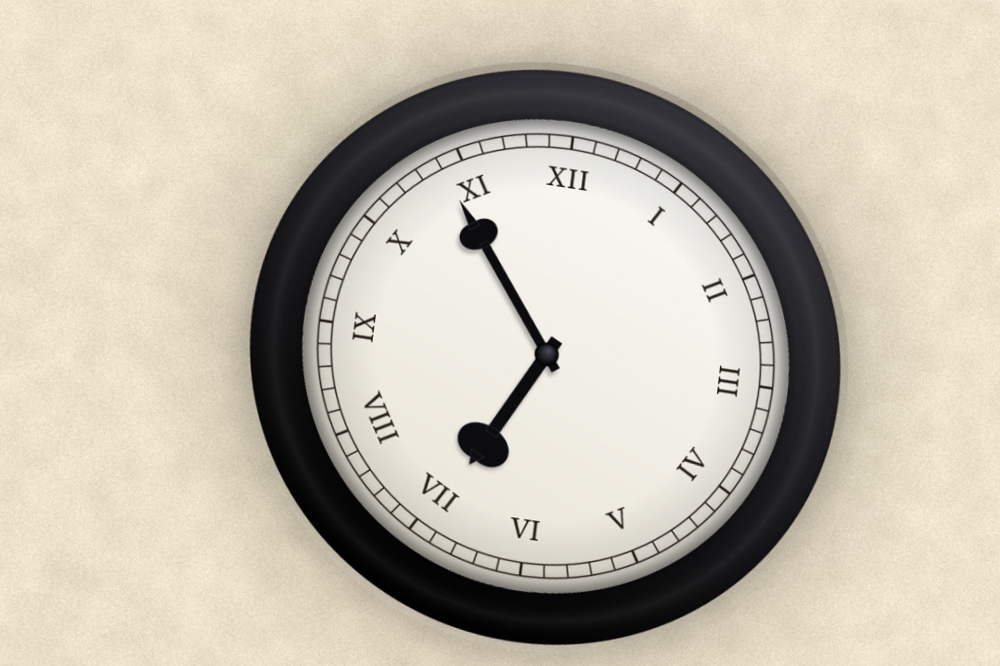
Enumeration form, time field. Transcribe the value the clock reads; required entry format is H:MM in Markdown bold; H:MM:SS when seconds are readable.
**6:54**
